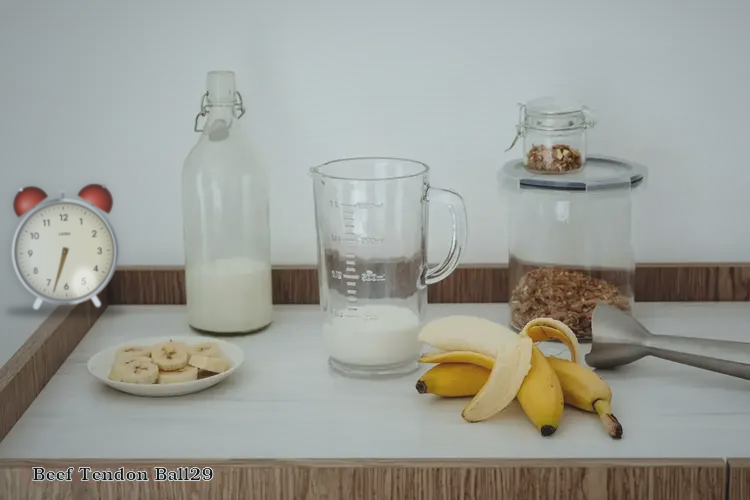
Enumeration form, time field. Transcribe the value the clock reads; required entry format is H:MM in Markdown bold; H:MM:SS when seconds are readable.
**6:33**
